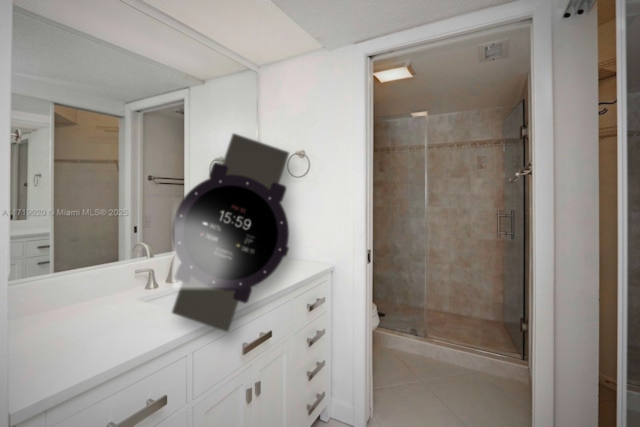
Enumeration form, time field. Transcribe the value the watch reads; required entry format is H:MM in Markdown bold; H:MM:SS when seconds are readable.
**15:59**
